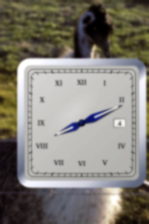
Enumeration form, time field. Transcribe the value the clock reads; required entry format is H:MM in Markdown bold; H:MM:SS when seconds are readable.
**8:11**
